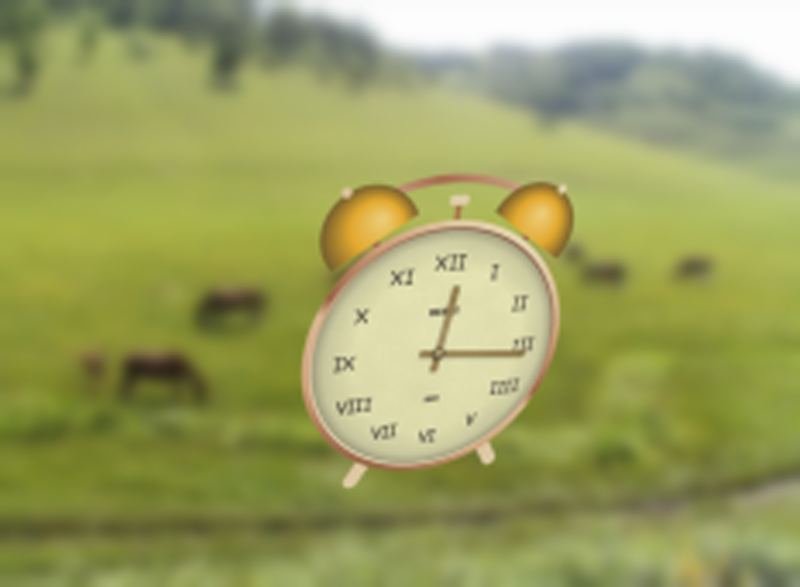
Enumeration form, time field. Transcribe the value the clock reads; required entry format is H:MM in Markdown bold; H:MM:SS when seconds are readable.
**12:16**
